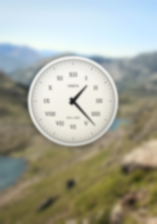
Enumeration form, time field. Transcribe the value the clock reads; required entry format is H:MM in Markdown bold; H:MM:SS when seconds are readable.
**1:23**
